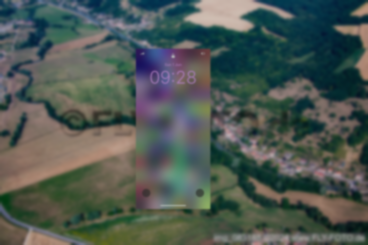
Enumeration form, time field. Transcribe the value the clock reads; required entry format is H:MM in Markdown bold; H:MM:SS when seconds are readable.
**9:28**
